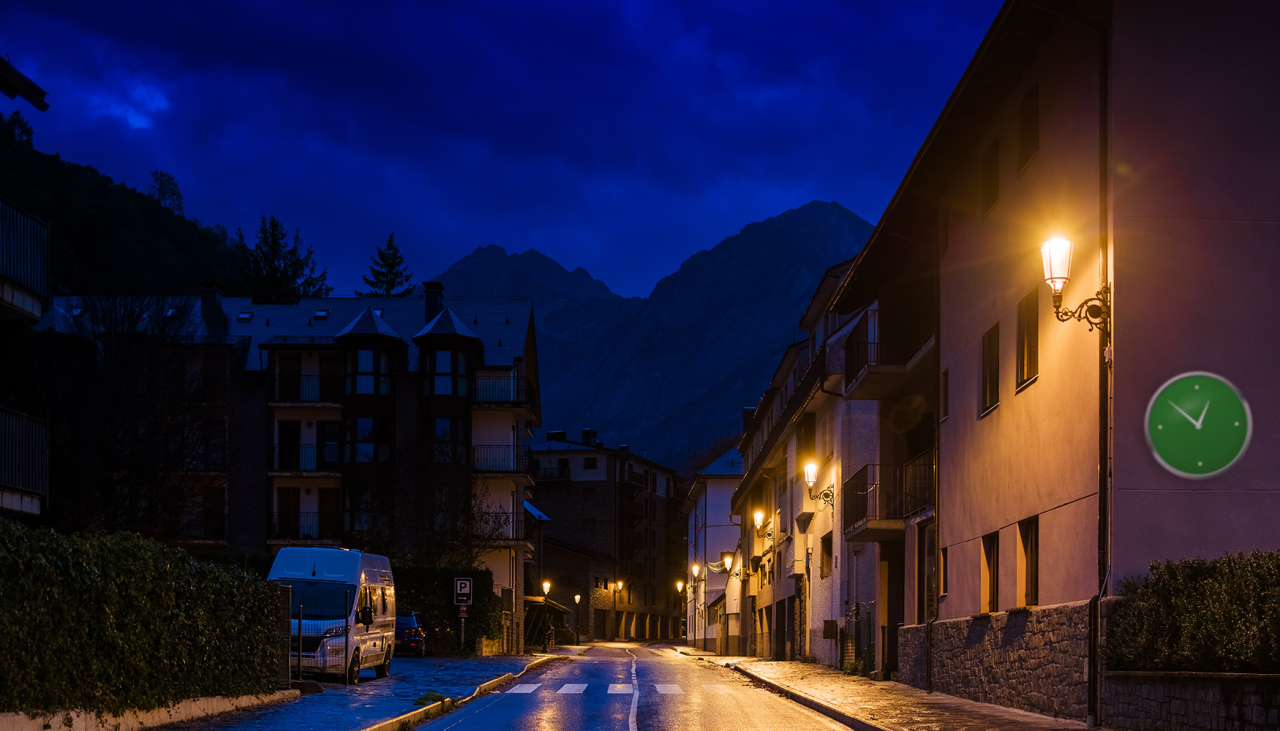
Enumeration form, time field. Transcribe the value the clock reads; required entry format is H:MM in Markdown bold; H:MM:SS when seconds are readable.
**12:52**
